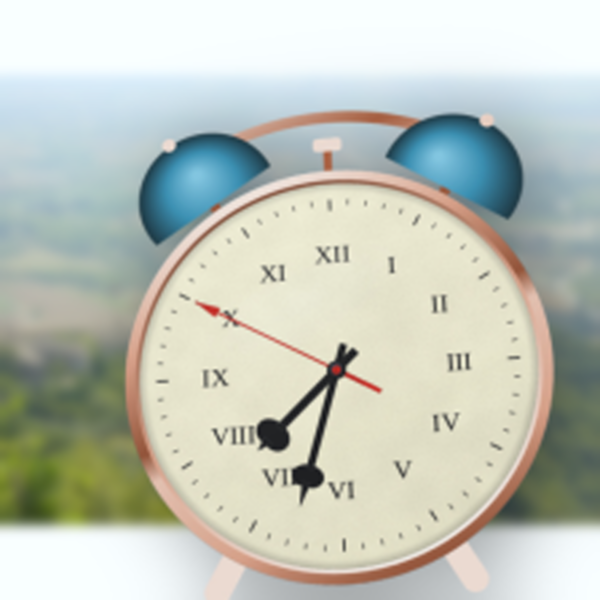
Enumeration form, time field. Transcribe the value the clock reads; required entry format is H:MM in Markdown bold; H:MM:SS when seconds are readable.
**7:32:50**
